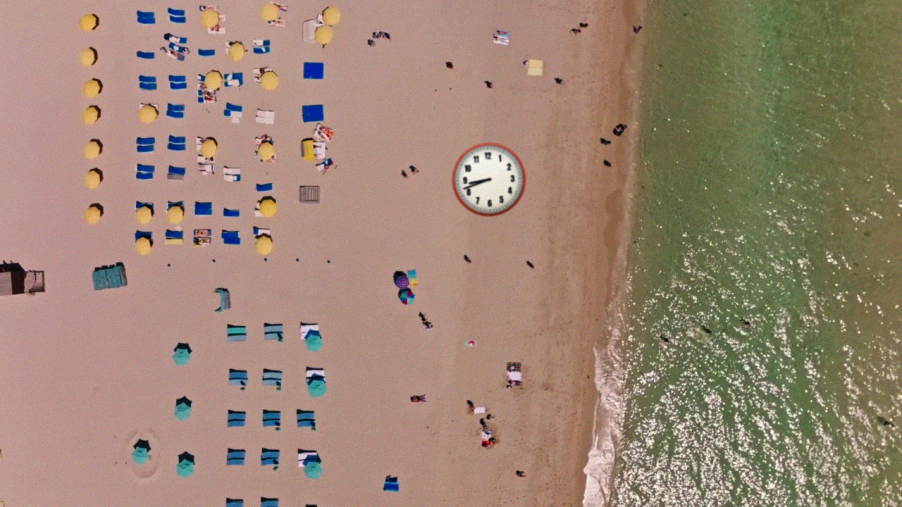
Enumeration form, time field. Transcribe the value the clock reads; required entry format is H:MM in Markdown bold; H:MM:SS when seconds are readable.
**8:42**
